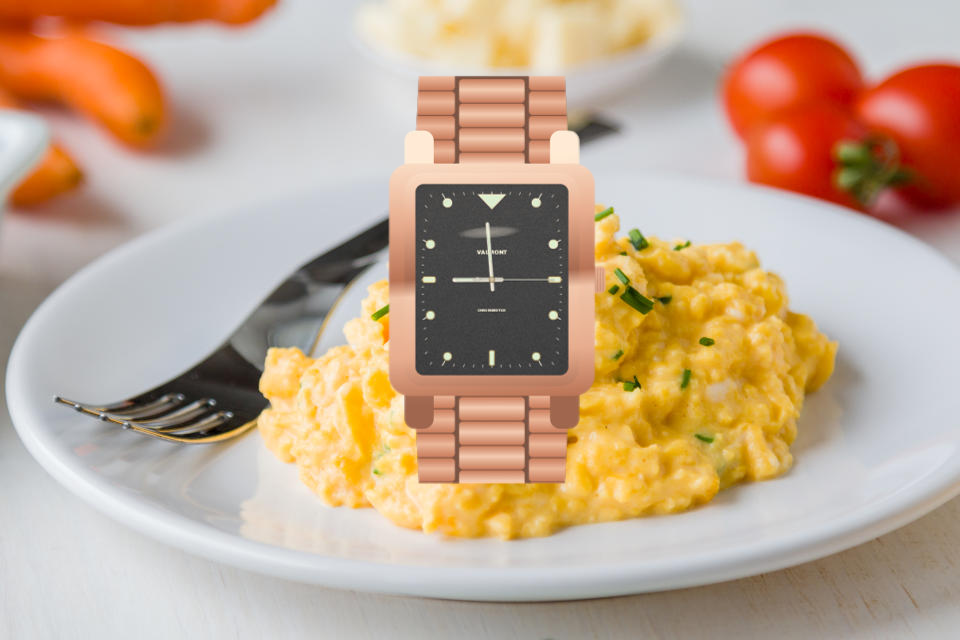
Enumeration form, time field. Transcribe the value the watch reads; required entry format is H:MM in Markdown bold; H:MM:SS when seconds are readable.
**8:59:15**
